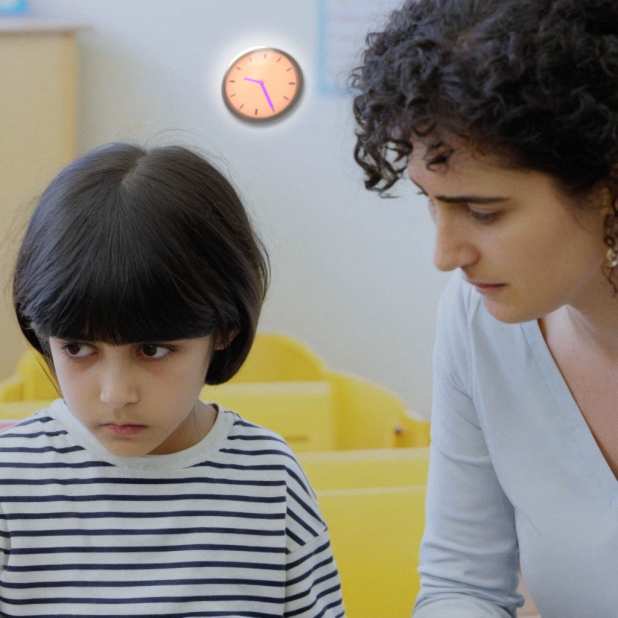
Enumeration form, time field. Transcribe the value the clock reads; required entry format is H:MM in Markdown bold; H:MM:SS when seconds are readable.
**9:25**
